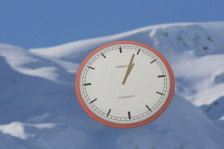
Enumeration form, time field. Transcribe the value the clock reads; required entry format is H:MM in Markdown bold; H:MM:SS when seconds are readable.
**1:04**
